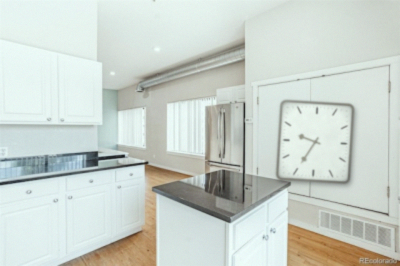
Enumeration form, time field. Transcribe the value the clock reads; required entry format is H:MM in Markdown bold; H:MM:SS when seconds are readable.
**9:35**
